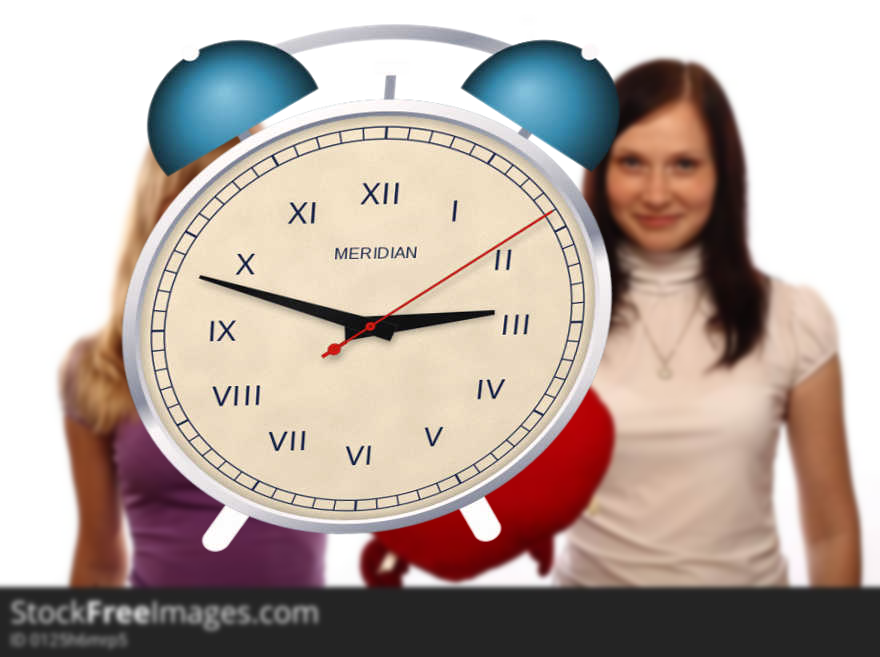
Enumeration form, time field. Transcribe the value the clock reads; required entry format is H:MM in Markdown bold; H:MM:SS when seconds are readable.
**2:48:09**
